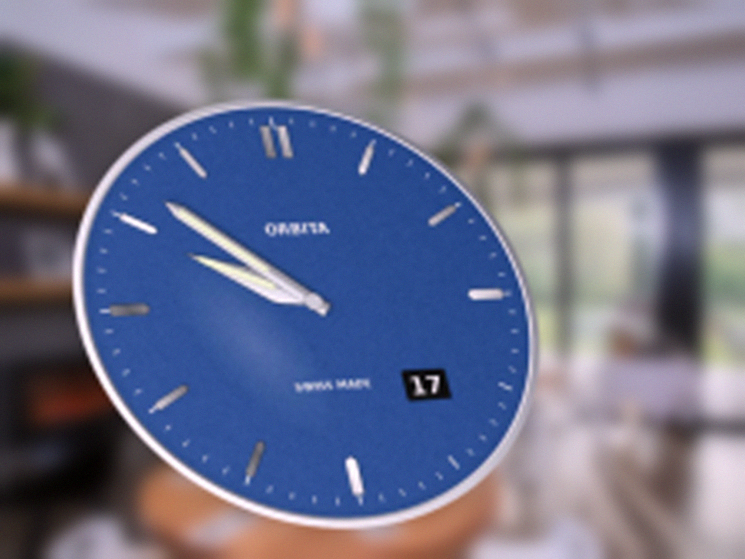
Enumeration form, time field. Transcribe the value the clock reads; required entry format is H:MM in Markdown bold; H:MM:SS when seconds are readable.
**9:52**
